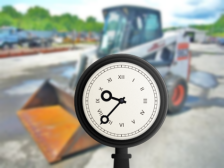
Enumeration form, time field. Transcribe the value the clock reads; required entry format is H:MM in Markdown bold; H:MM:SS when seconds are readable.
**9:37**
